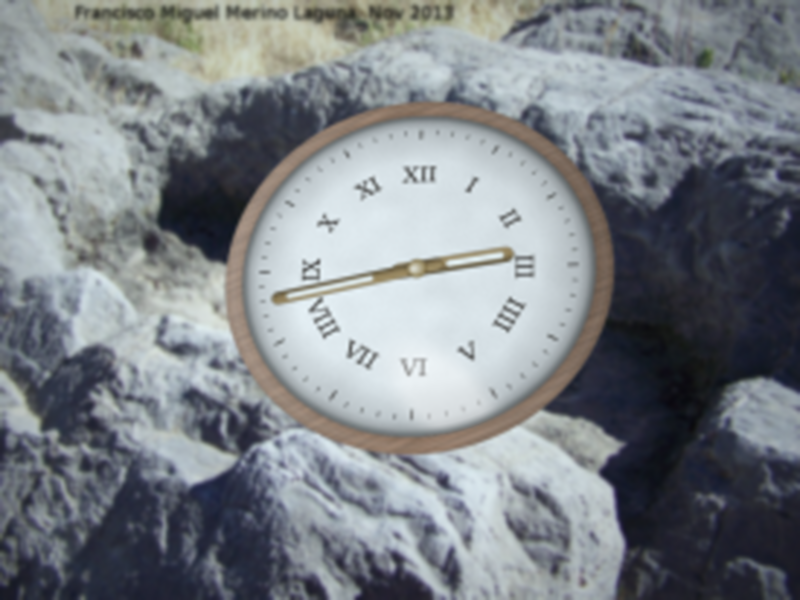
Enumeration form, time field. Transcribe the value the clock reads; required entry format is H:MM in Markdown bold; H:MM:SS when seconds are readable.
**2:43**
